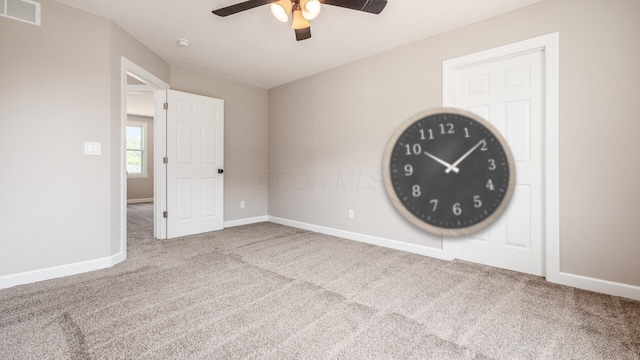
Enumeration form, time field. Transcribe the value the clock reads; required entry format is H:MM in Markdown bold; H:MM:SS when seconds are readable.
**10:09**
